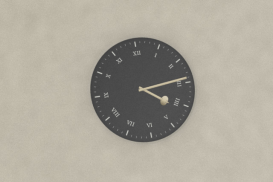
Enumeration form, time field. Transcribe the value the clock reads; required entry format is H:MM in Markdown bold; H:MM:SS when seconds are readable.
**4:14**
